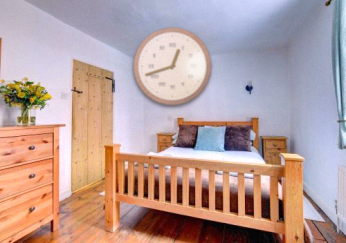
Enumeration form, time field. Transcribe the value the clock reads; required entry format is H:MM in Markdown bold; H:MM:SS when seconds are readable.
**12:42**
